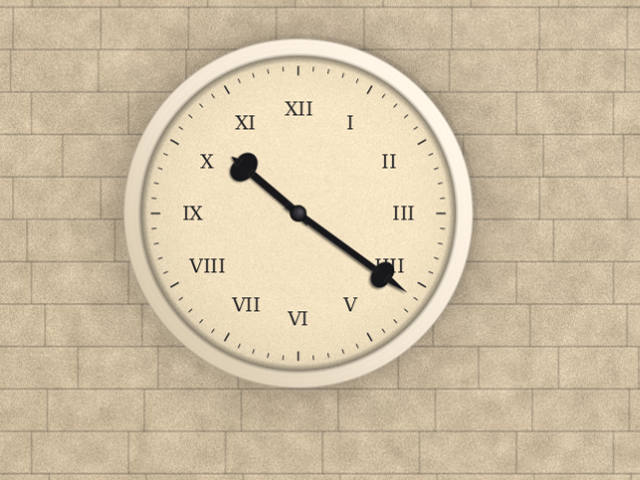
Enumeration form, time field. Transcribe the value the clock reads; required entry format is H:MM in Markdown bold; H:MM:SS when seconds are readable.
**10:21**
